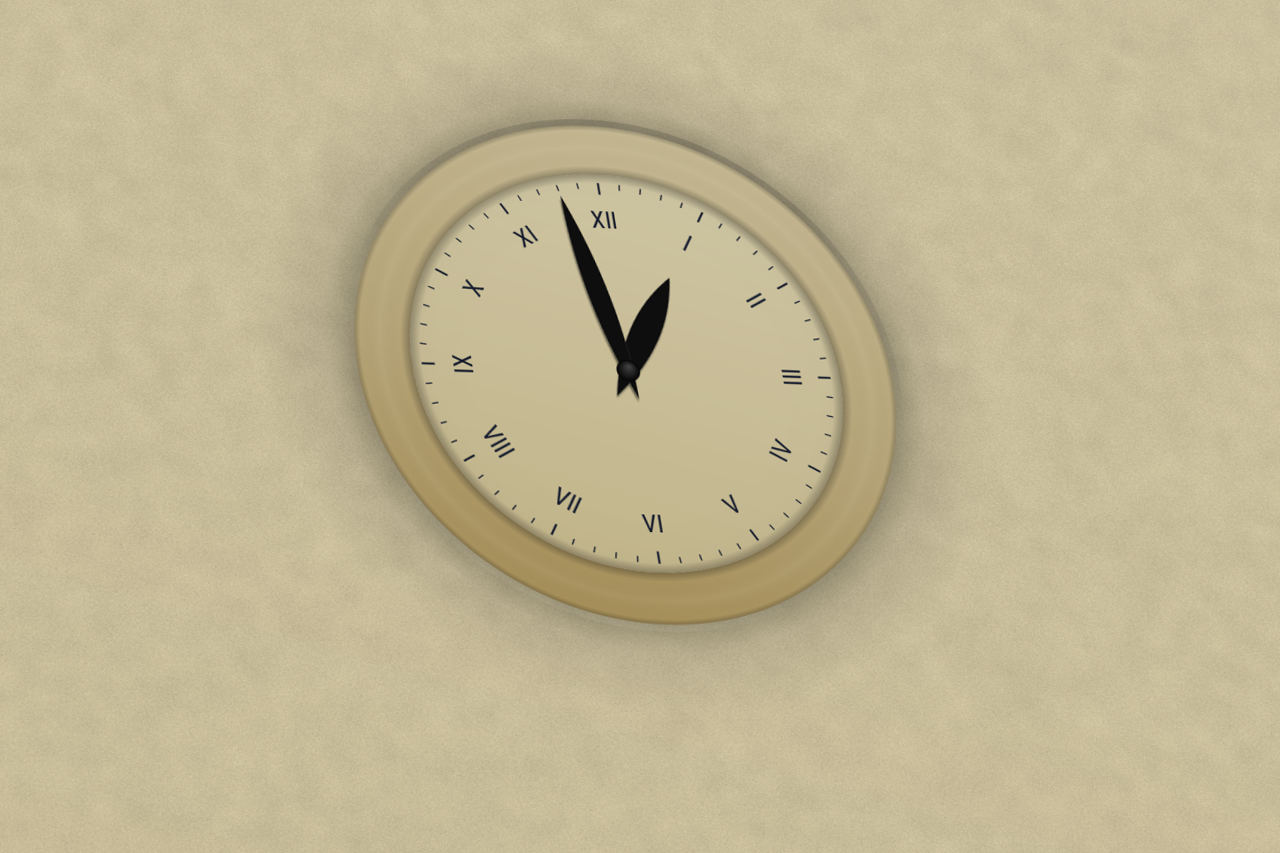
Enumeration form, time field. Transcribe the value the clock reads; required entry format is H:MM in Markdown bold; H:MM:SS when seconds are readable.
**12:58**
